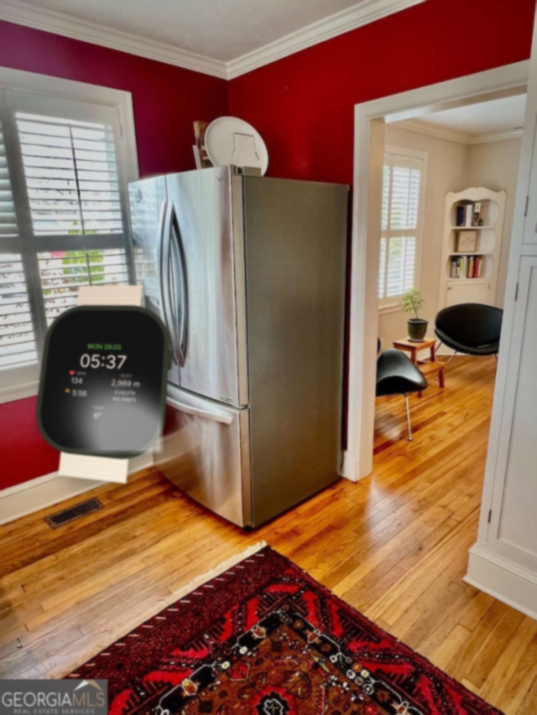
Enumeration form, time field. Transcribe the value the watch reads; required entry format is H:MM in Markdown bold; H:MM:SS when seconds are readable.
**5:37**
